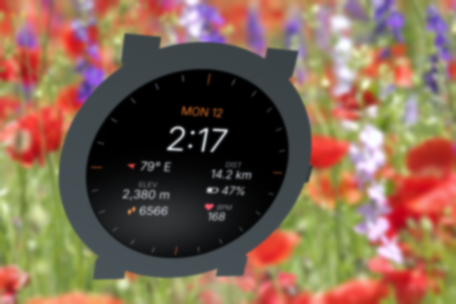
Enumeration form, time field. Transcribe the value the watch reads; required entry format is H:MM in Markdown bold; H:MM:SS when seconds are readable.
**2:17**
